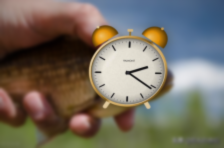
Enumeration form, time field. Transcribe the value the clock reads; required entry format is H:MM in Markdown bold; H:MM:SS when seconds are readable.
**2:21**
